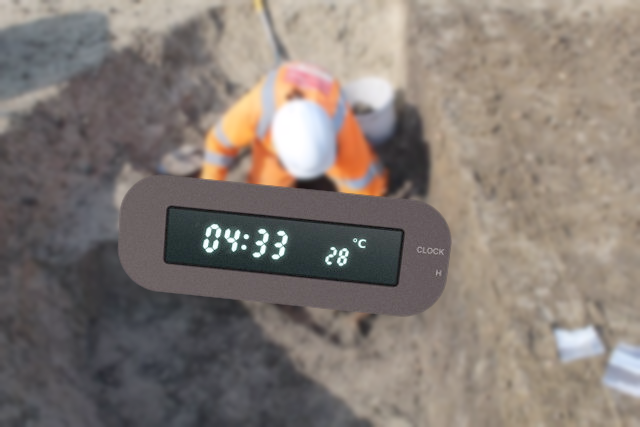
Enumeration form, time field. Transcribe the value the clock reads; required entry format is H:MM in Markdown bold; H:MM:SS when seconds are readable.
**4:33**
